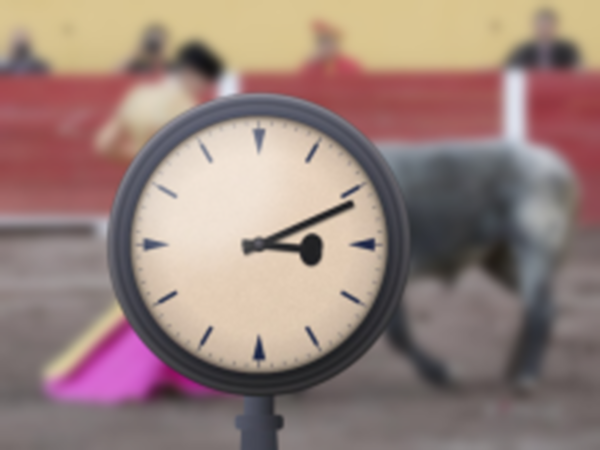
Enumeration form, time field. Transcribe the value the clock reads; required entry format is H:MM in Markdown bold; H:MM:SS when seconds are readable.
**3:11**
